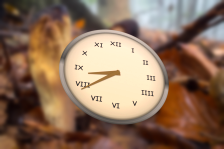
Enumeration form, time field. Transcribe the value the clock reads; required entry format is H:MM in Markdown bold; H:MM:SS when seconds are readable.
**8:39**
